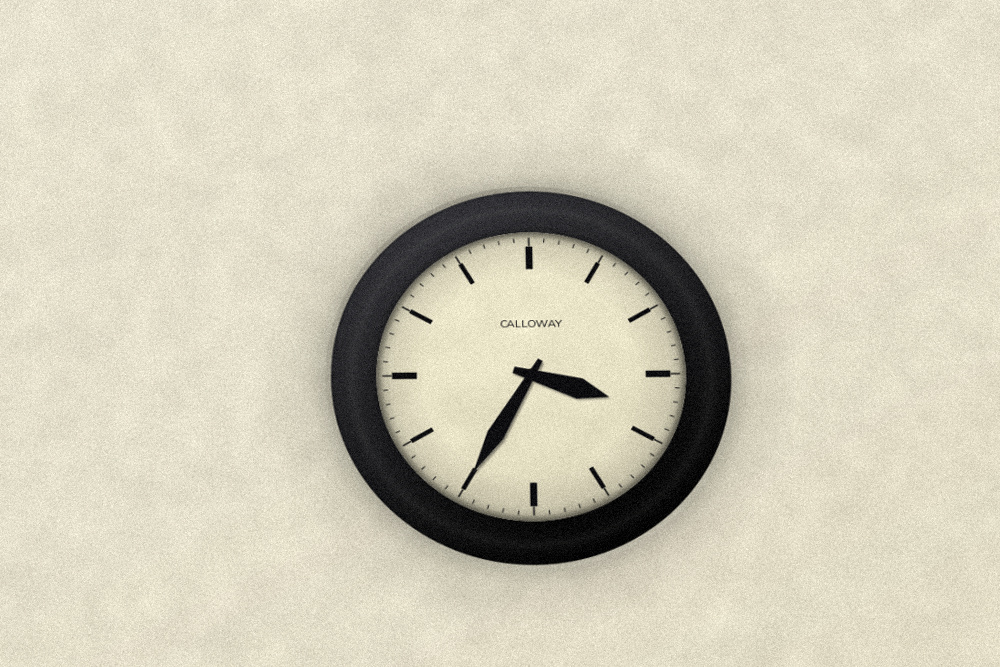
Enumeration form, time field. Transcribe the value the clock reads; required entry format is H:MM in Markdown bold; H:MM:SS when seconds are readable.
**3:35**
